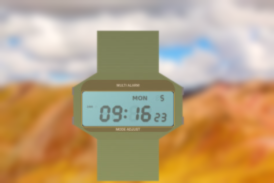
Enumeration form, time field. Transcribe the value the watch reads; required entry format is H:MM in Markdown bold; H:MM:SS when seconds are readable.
**9:16:23**
